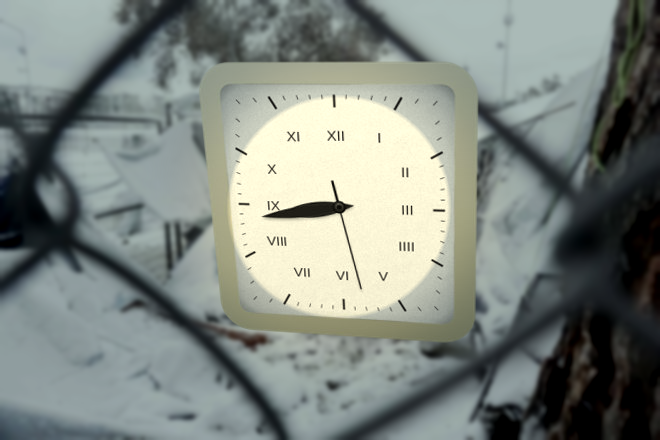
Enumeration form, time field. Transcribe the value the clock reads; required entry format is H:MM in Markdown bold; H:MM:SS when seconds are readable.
**8:43:28**
